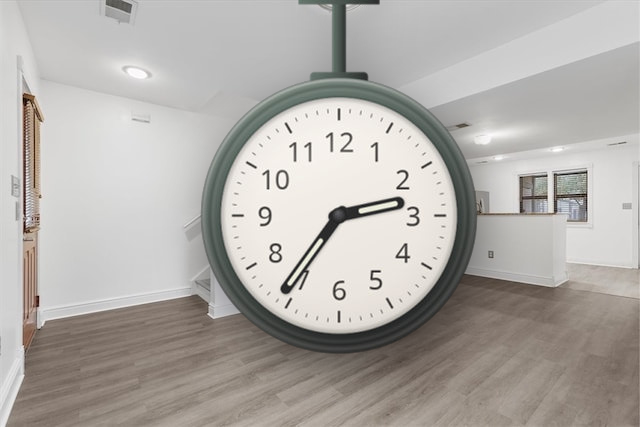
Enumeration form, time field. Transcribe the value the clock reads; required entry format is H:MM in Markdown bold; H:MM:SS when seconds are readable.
**2:36**
